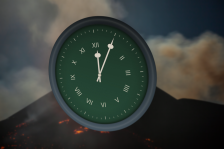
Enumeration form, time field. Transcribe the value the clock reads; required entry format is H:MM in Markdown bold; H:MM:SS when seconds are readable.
**12:05**
